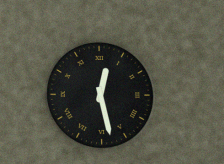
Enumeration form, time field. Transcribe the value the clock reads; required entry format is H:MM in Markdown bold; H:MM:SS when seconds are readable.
**12:28**
